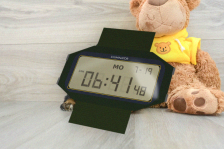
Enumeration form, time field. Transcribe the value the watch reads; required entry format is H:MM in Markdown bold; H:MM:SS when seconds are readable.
**6:41:48**
